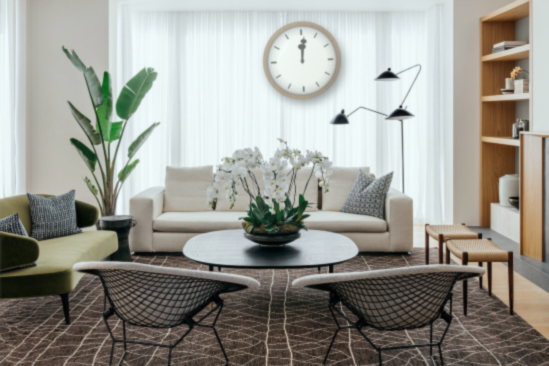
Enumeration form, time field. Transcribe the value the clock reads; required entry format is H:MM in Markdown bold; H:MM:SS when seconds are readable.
**12:01**
